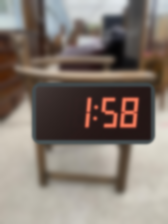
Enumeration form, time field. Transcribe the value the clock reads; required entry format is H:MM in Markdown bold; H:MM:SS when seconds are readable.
**1:58**
